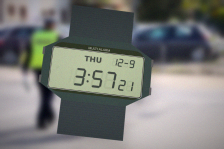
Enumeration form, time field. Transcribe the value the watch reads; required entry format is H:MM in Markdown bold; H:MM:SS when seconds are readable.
**3:57:21**
